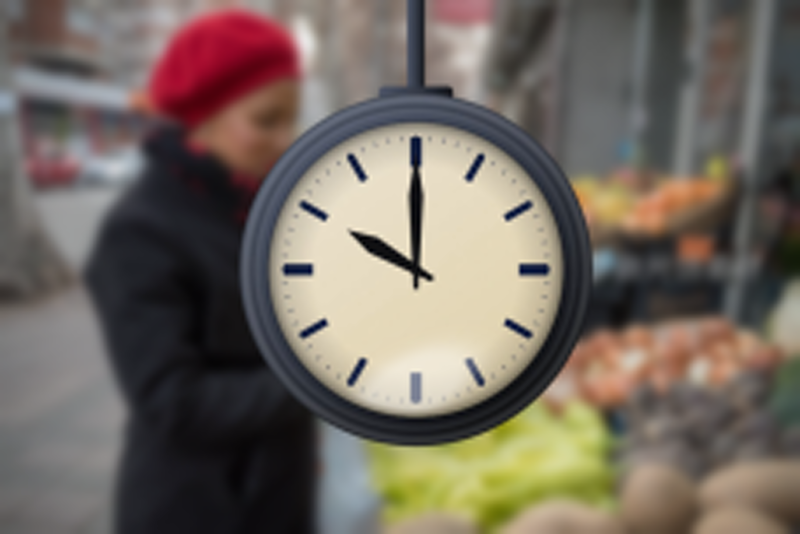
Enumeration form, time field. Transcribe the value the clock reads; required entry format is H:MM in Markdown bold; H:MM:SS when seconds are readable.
**10:00**
